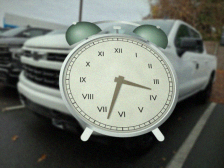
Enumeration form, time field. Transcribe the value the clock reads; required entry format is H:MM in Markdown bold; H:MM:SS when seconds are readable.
**3:33**
